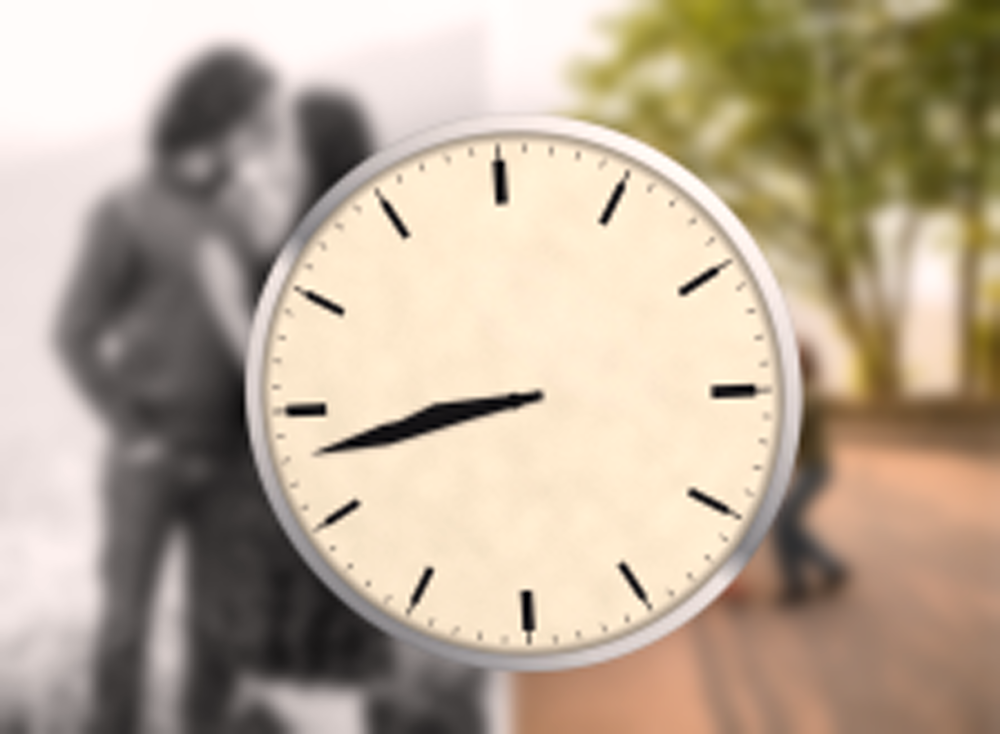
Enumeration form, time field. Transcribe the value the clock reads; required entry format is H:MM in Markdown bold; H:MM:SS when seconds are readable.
**8:43**
